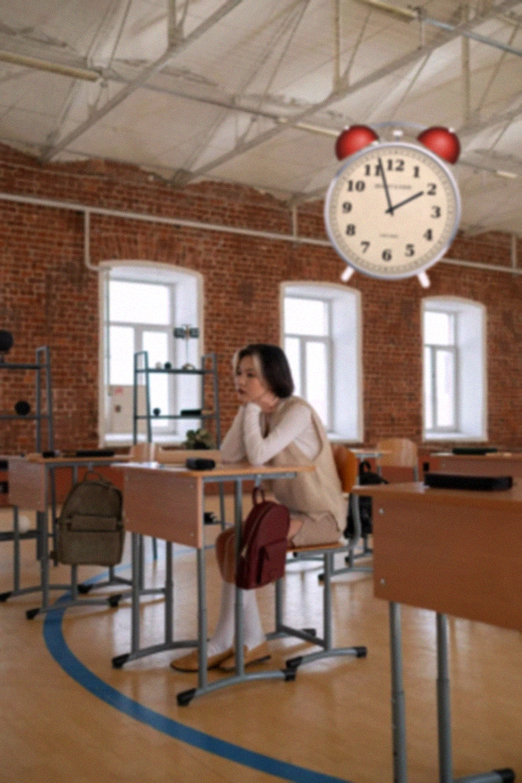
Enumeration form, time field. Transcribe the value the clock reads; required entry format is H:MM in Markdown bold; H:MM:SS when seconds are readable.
**1:57**
